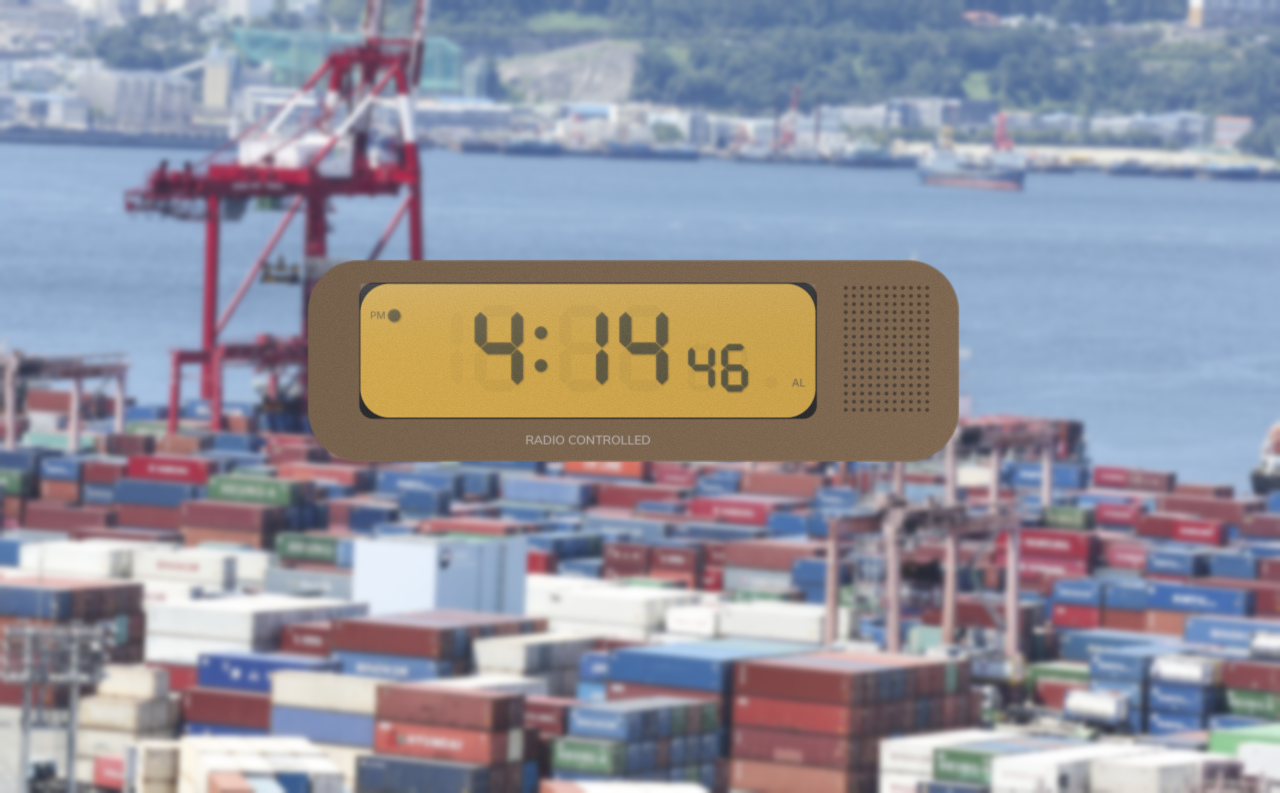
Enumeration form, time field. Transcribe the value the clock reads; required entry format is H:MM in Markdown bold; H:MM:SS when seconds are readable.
**4:14:46**
